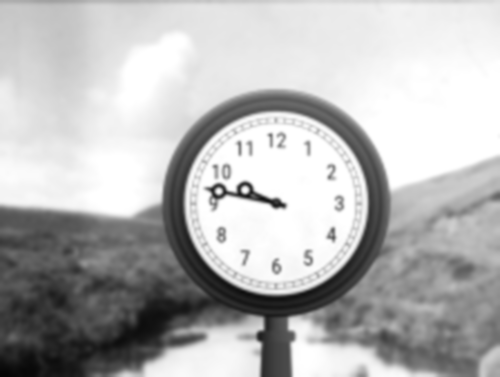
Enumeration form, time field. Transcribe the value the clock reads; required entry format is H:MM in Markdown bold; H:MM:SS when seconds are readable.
**9:47**
